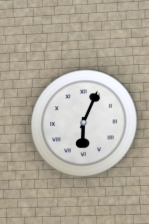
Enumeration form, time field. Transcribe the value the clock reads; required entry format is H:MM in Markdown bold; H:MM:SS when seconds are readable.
**6:04**
